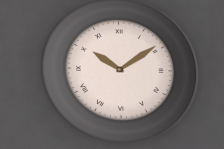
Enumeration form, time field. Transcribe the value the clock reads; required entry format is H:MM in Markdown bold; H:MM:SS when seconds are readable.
**10:09**
